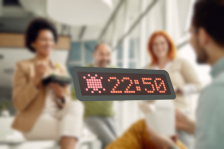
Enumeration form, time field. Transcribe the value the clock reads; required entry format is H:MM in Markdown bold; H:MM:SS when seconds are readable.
**22:50**
